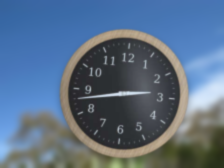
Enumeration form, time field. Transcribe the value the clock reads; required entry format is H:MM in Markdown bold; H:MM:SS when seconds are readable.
**2:43**
